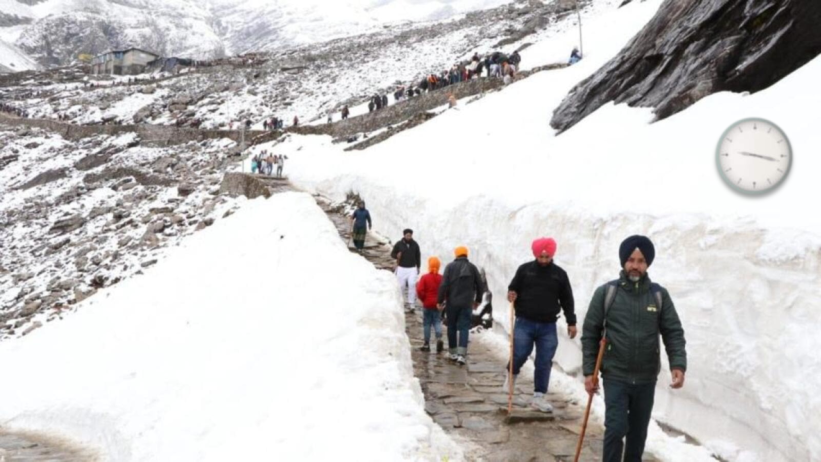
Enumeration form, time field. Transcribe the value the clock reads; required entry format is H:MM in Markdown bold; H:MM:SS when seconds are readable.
**9:17**
